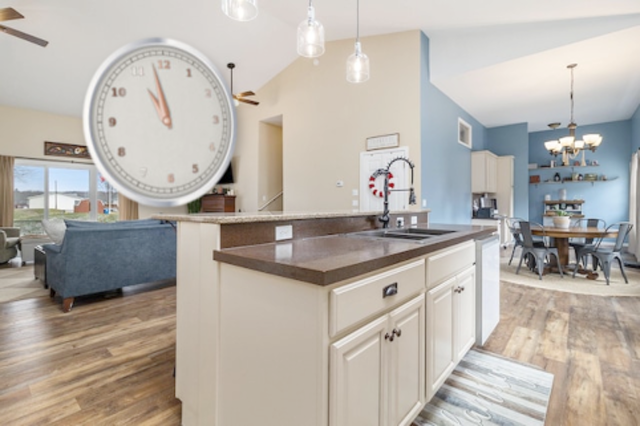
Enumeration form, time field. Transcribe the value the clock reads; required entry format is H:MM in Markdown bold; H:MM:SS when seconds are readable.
**10:58**
